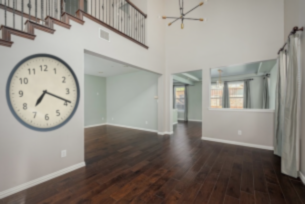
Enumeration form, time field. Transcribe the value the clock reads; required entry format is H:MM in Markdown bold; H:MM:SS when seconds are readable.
**7:19**
